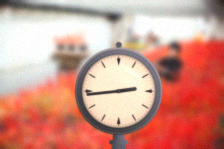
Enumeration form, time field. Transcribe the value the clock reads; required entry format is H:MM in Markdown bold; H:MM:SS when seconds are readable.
**2:44**
